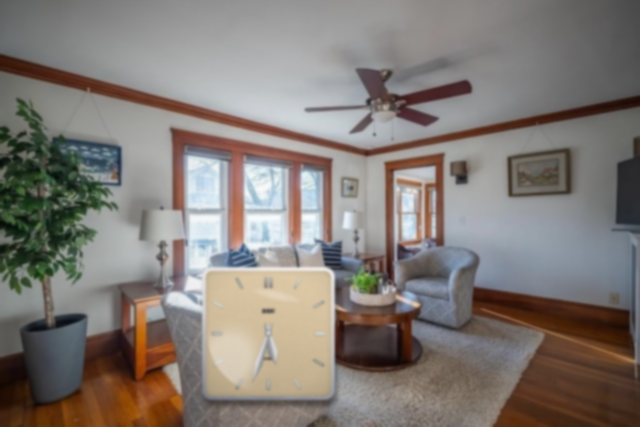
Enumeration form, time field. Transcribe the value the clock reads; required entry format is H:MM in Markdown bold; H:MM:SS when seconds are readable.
**5:33**
